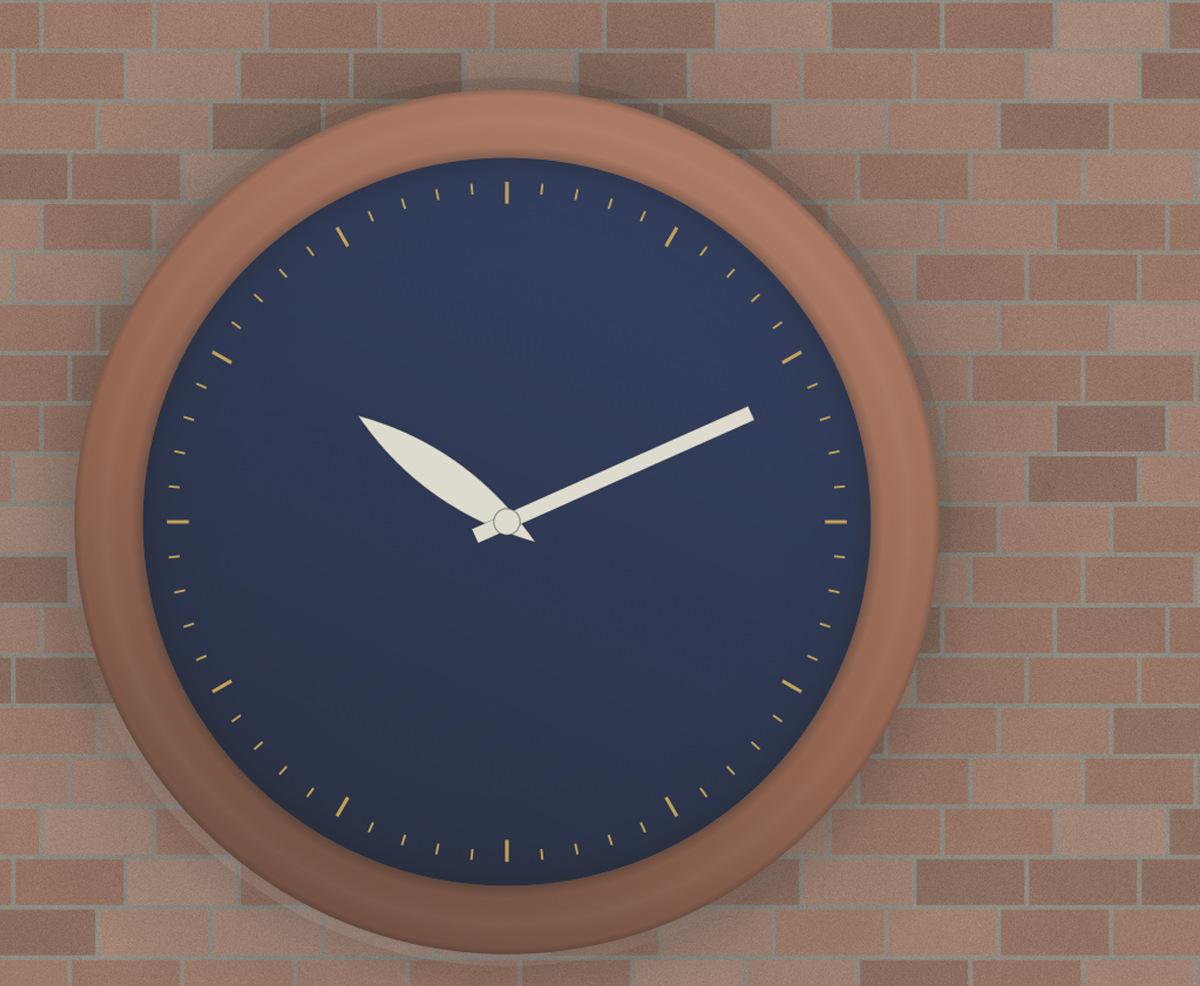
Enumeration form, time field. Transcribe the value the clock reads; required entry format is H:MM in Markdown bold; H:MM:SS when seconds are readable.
**10:11**
